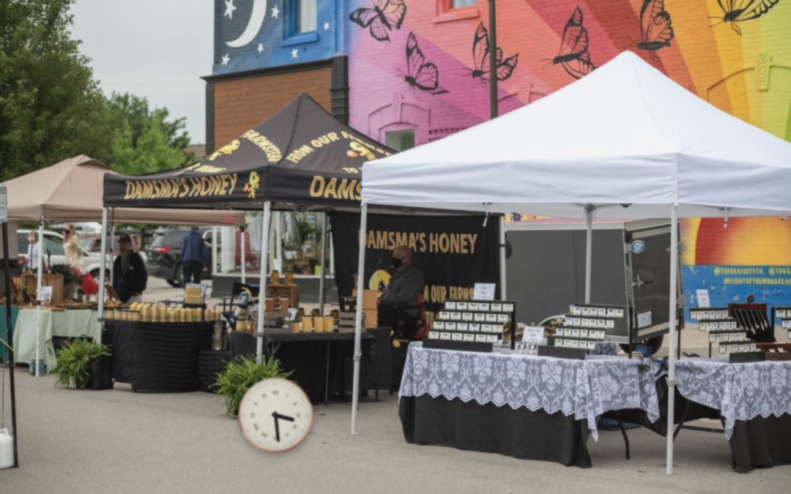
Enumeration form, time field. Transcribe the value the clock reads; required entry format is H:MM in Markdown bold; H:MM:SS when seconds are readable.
**3:29**
